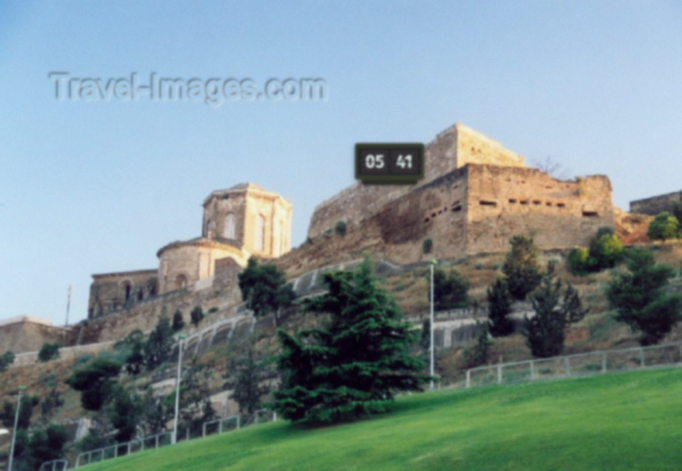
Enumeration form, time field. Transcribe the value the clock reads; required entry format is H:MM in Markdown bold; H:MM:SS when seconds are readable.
**5:41**
